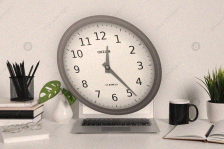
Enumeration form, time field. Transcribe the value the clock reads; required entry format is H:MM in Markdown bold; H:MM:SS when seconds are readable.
**12:24**
